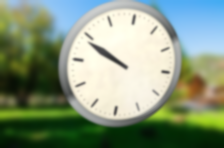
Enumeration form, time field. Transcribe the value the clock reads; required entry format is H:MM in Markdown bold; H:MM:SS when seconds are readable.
**9:49**
